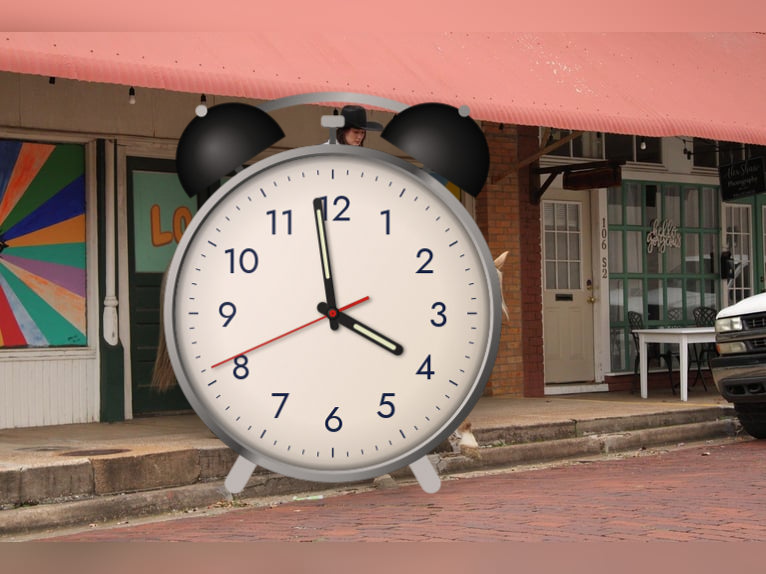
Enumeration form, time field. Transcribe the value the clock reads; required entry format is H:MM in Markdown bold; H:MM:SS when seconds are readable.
**3:58:41**
